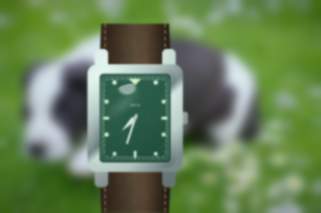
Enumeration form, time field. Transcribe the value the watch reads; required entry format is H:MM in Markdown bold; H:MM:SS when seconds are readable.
**7:33**
